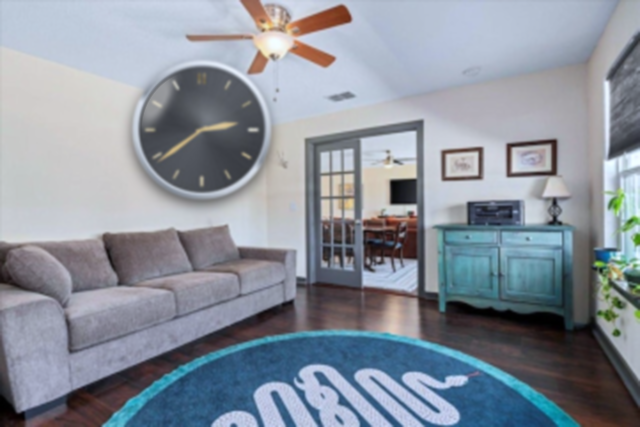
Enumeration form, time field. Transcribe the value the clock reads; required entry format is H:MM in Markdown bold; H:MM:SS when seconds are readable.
**2:39**
